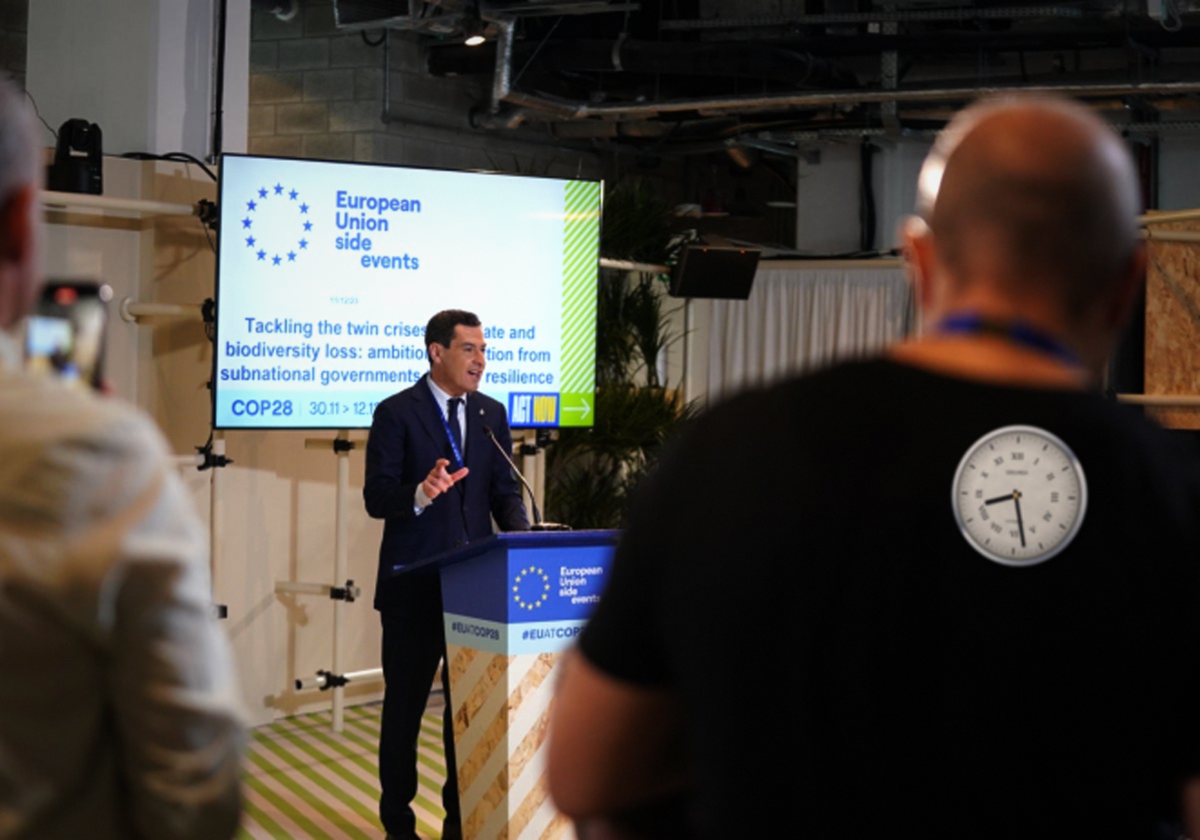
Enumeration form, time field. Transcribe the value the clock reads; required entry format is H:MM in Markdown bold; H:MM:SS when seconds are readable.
**8:28**
